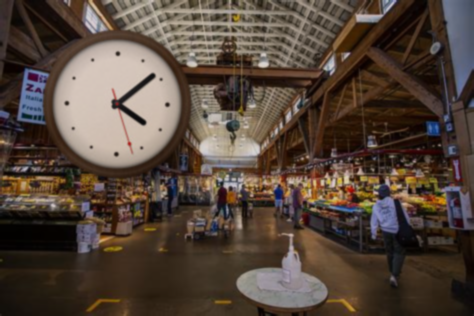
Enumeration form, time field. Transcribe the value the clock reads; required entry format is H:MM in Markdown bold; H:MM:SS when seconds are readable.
**4:08:27**
